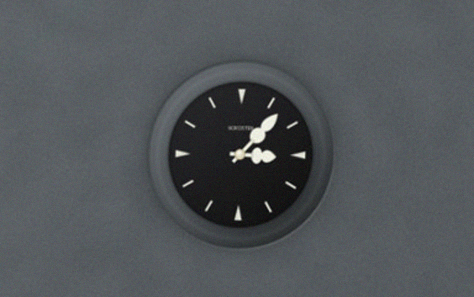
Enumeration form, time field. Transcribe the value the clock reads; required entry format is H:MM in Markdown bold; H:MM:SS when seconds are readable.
**3:07**
